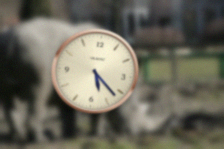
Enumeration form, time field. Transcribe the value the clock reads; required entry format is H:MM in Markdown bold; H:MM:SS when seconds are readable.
**5:22**
